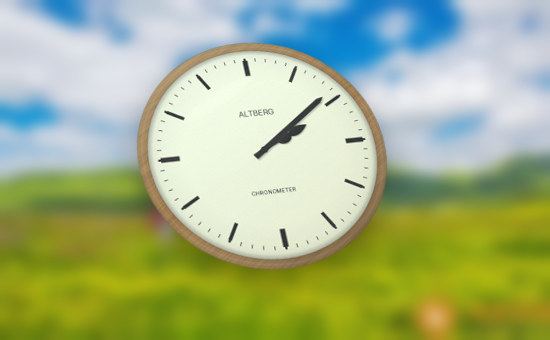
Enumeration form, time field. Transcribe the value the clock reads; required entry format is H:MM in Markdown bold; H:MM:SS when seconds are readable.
**2:09**
